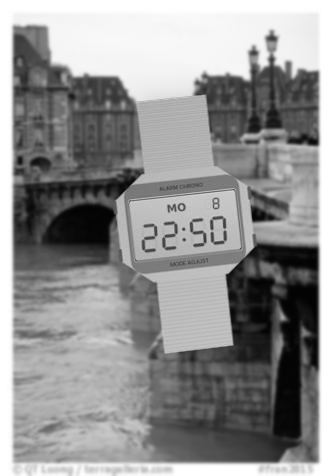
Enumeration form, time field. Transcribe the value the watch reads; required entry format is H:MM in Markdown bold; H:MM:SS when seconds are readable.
**22:50**
